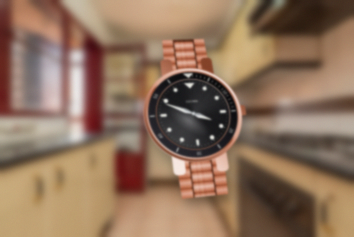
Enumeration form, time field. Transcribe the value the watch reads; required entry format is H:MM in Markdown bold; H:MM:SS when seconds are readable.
**3:49**
